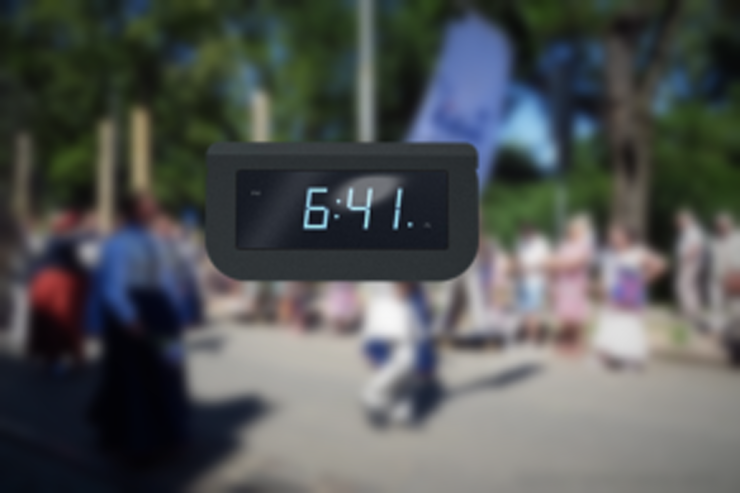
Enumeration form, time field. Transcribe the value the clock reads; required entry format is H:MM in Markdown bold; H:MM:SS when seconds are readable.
**6:41**
